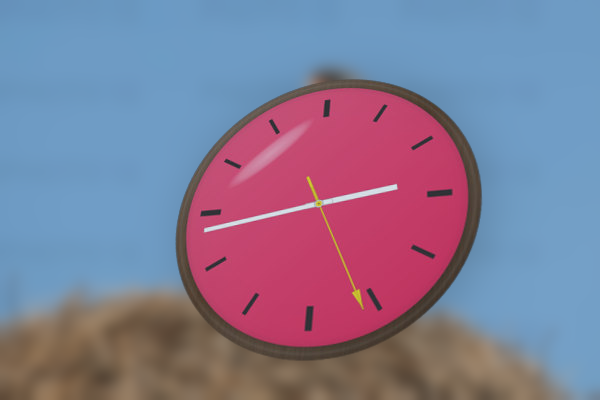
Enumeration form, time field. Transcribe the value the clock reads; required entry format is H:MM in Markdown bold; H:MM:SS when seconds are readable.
**2:43:26**
